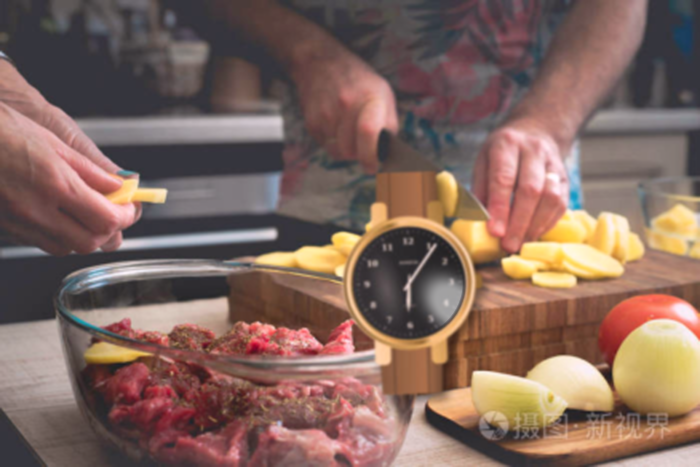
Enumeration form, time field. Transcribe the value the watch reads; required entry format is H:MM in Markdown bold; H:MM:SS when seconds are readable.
**6:06**
